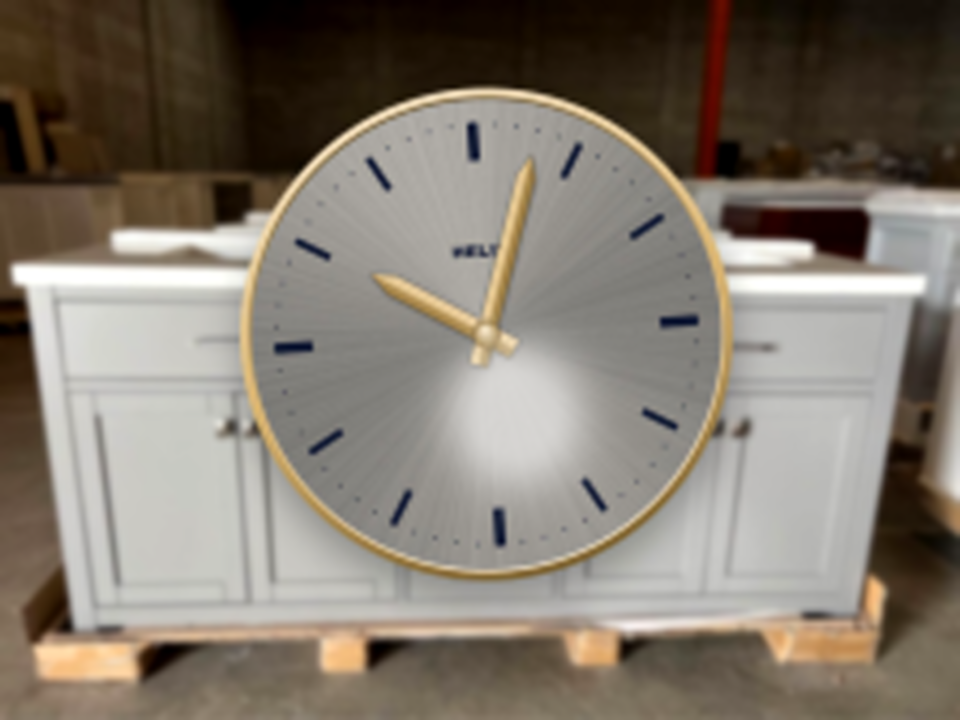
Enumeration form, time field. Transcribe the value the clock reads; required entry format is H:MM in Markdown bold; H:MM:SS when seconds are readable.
**10:03**
